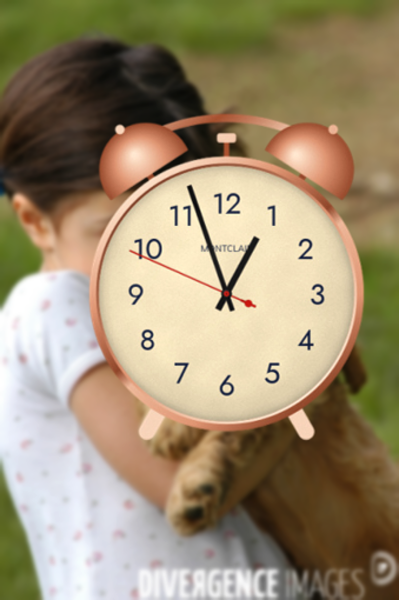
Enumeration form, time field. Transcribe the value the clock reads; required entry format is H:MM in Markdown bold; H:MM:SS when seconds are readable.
**12:56:49**
